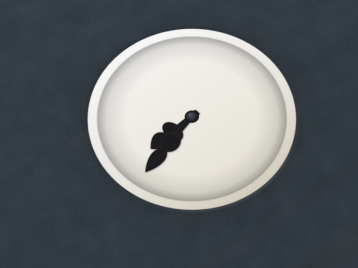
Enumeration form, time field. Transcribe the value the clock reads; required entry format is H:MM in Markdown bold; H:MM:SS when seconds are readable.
**7:36**
